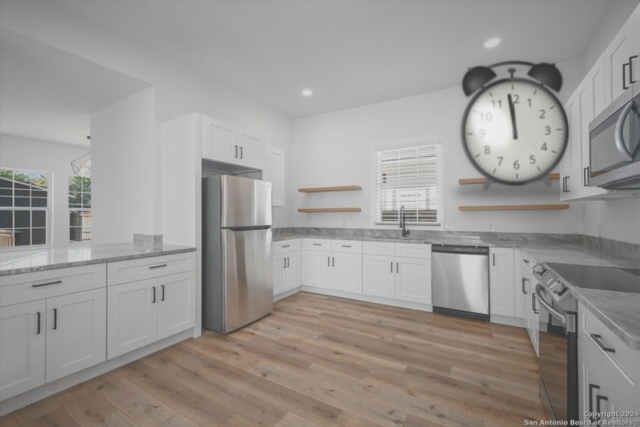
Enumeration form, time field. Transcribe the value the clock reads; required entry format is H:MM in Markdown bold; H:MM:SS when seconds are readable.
**11:59**
